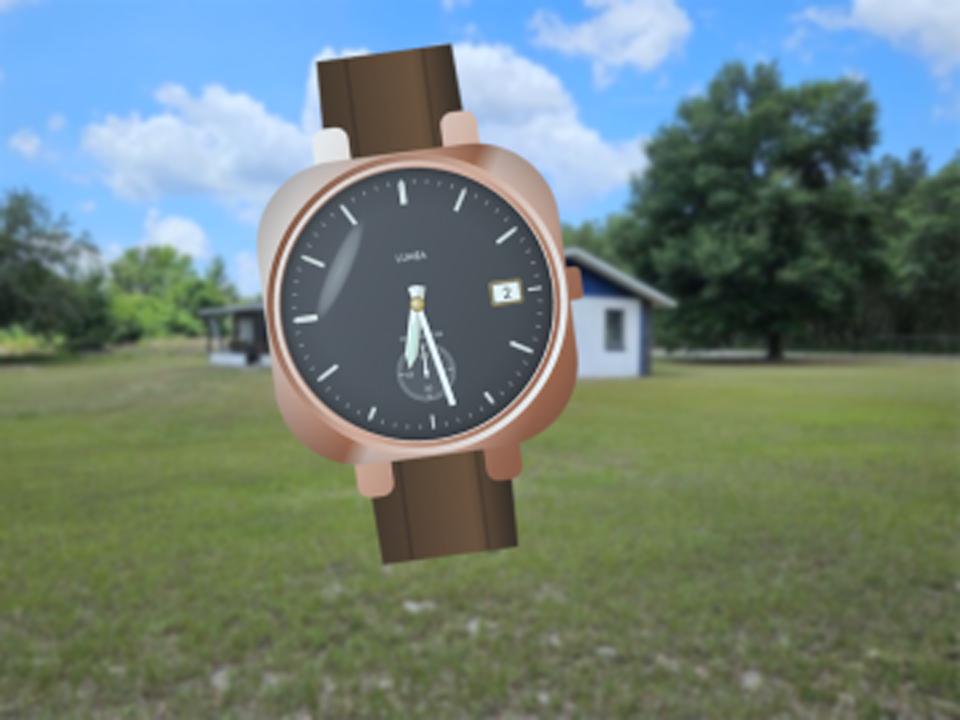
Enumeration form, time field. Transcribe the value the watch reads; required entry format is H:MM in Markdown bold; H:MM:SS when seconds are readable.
**6:28**
